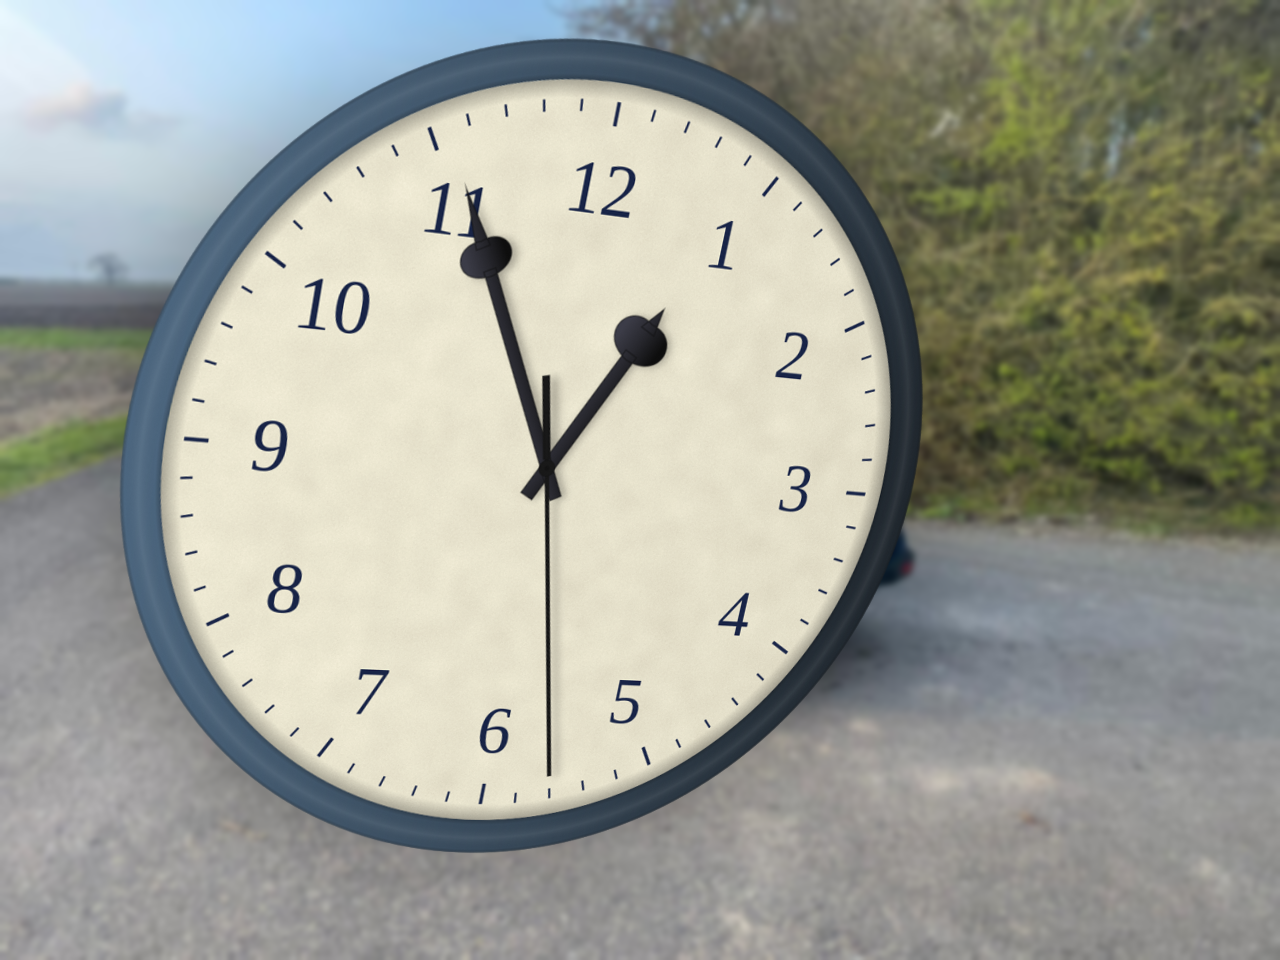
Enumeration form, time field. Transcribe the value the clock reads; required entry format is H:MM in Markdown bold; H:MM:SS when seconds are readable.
**12:55:28**
